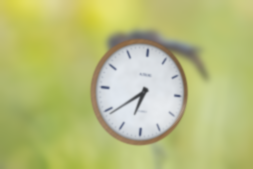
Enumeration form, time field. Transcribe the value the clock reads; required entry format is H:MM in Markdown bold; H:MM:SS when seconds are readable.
**6:39**
